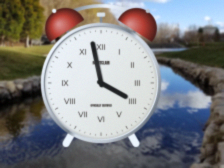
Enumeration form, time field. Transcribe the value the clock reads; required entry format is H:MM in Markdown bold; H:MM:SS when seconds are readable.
**3:58**
